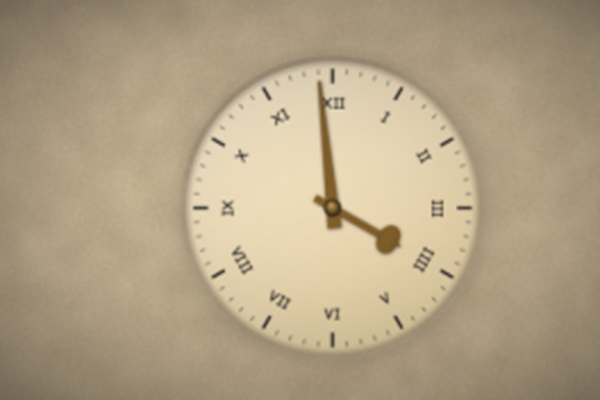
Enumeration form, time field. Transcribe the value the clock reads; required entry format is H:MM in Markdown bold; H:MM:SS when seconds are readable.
**3:59**
